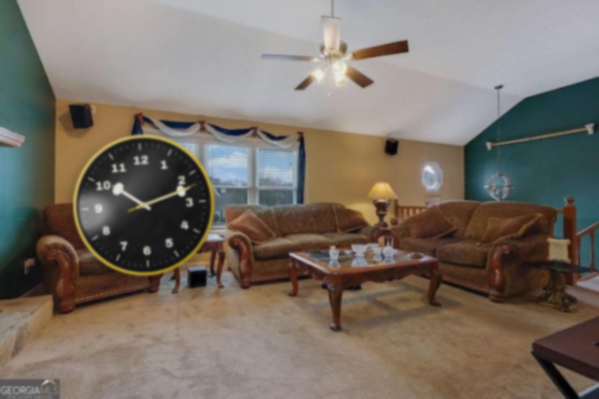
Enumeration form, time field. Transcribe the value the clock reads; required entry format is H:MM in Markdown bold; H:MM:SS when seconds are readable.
**10:12:12**
